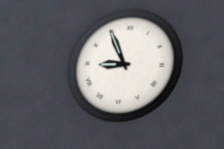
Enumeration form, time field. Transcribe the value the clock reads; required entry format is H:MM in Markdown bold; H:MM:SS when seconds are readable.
**8:55**
